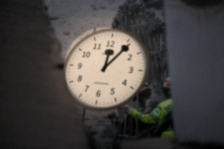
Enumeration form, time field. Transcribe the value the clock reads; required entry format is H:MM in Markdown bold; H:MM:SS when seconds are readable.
**12:06**
